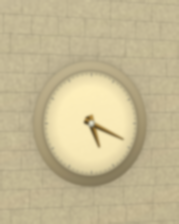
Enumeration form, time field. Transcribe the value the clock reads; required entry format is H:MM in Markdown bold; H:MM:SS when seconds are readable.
**5:19**
